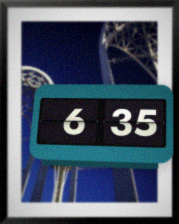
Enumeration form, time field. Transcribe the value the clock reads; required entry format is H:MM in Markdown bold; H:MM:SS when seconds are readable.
**6:35**
